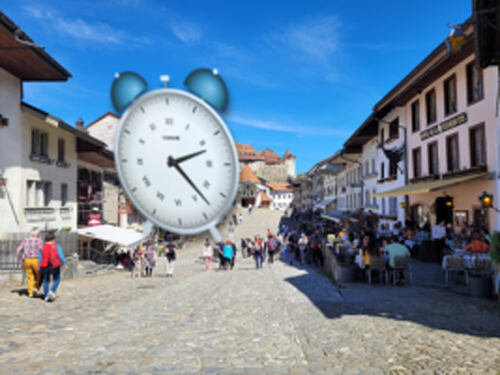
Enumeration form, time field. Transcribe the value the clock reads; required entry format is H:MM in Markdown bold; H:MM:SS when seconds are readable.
**2:23**
